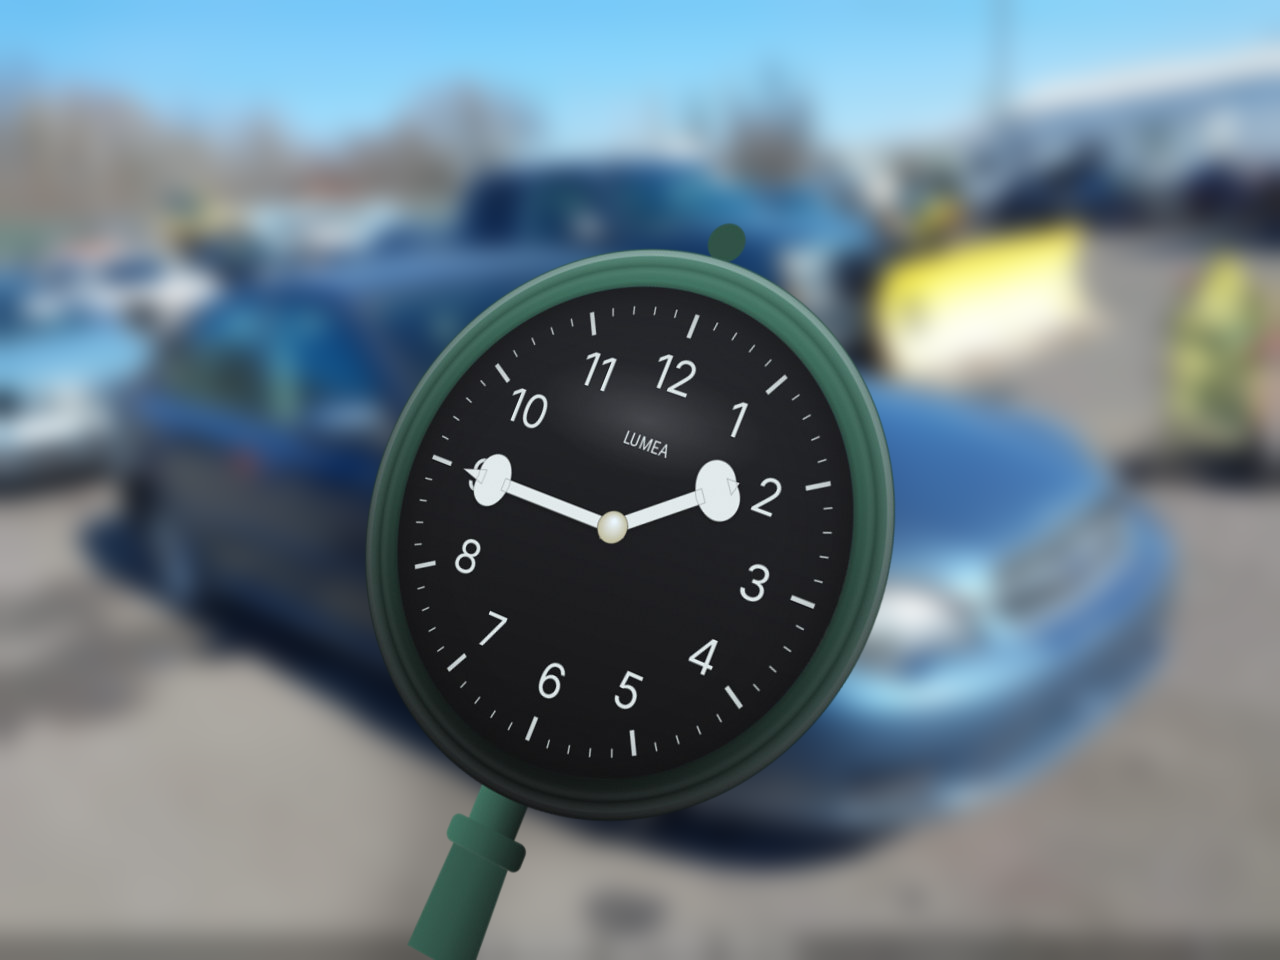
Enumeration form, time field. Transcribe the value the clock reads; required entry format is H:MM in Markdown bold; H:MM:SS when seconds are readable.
**1:45**
